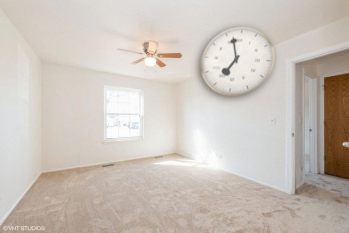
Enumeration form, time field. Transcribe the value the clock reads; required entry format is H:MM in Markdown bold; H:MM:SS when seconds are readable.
**6:57**
